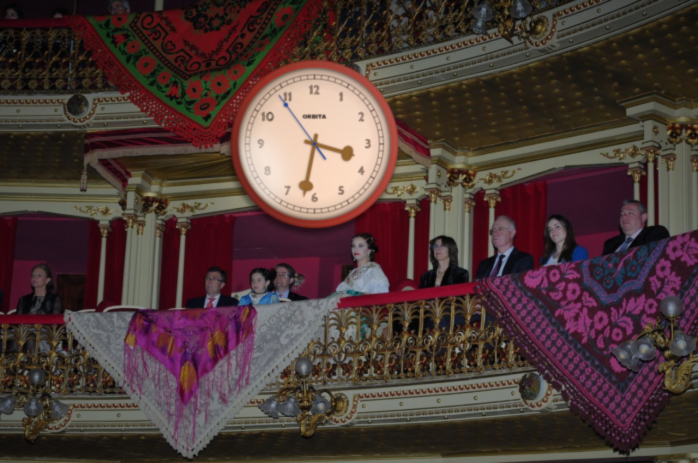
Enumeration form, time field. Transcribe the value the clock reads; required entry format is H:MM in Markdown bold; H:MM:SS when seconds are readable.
**3:31:54**
